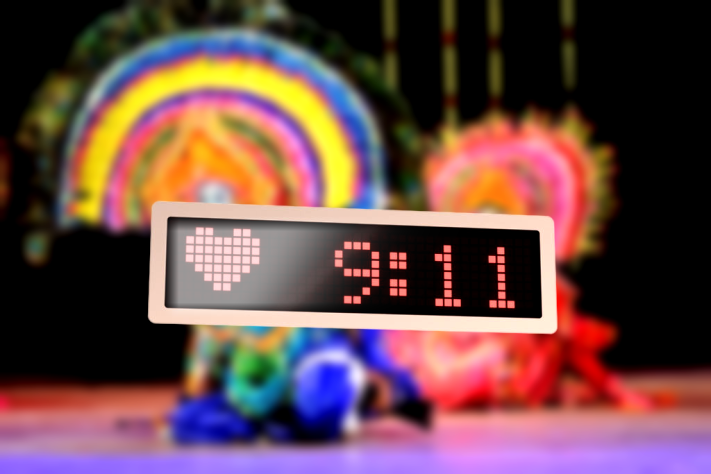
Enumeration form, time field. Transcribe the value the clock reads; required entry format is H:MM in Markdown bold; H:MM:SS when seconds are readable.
**9:11**
